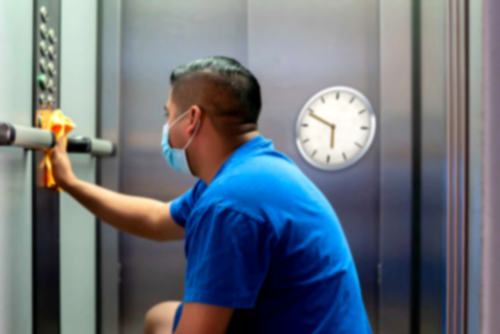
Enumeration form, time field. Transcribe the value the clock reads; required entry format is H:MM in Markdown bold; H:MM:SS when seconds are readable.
**5:49**
